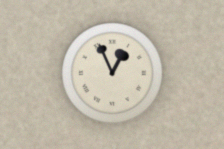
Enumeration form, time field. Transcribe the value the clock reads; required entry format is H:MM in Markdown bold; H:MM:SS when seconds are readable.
**12:56**
